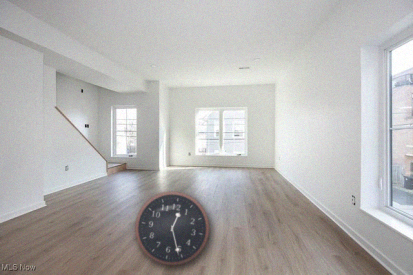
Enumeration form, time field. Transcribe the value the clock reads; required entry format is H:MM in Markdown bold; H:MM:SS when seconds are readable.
**12:26**
